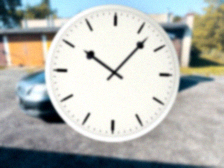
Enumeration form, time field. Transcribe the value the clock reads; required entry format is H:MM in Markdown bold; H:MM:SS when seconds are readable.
**10:07**
